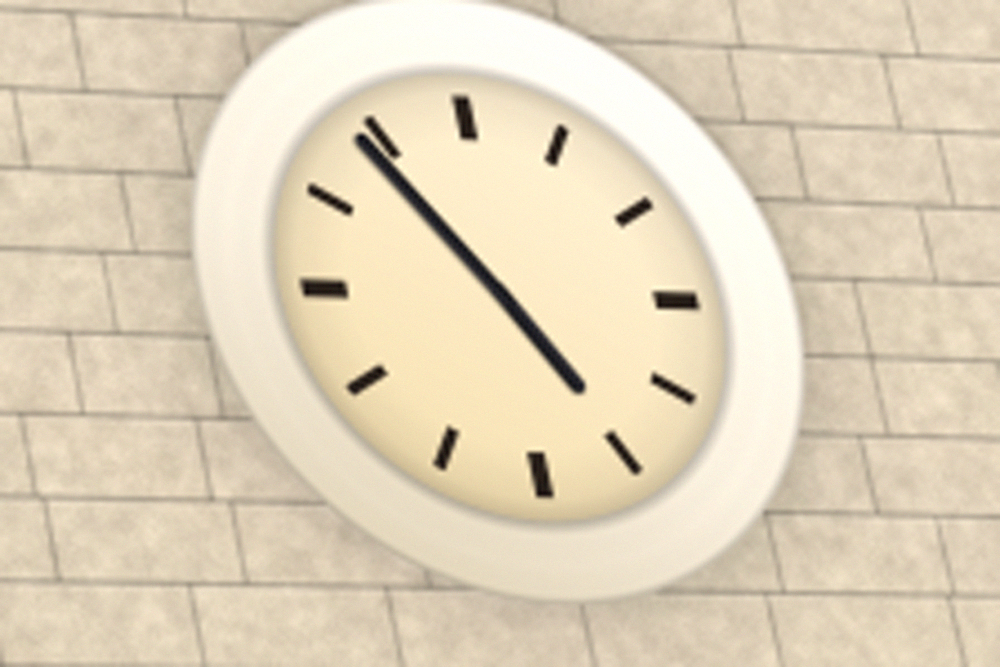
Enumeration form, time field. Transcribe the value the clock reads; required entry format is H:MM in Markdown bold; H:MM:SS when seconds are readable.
**4:54**
